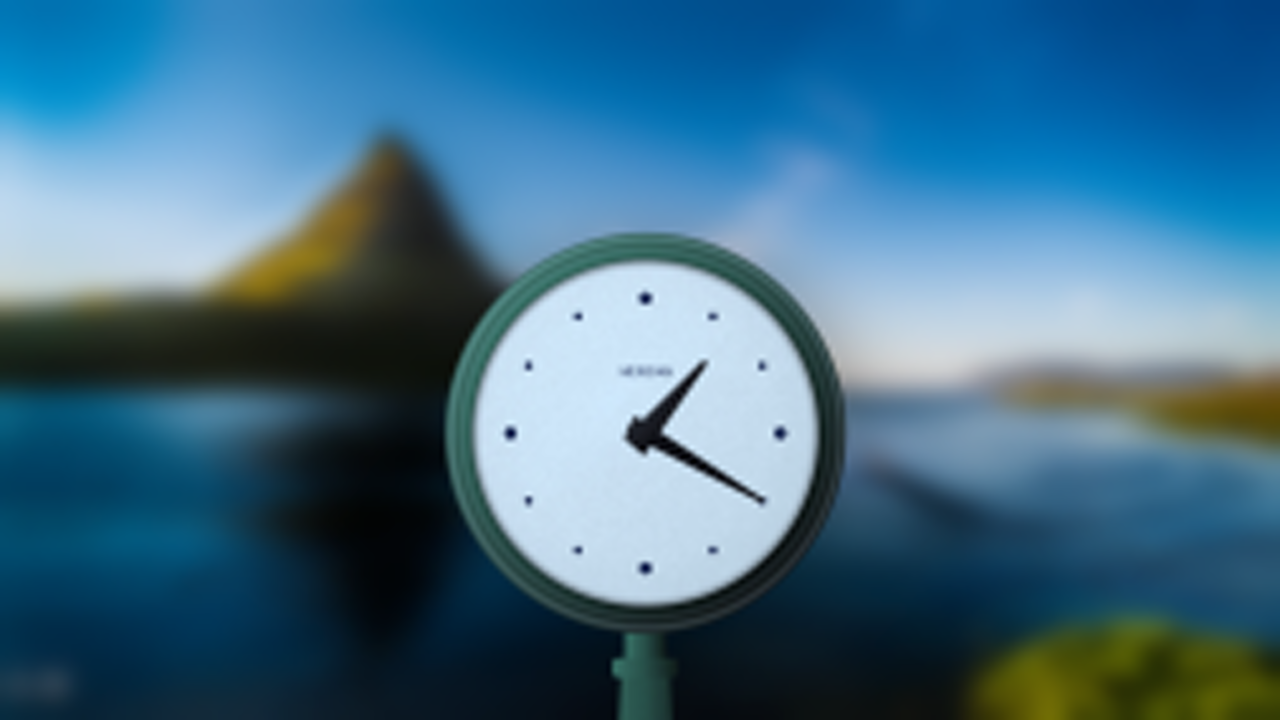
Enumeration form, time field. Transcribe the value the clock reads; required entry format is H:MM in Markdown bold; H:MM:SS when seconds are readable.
**1:20**
